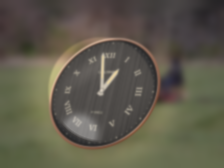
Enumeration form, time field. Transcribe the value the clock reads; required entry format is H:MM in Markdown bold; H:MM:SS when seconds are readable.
**12:58**
